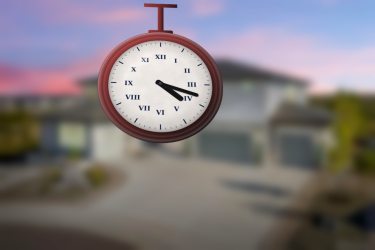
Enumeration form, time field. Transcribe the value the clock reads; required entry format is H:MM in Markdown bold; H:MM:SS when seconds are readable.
**4:18**
